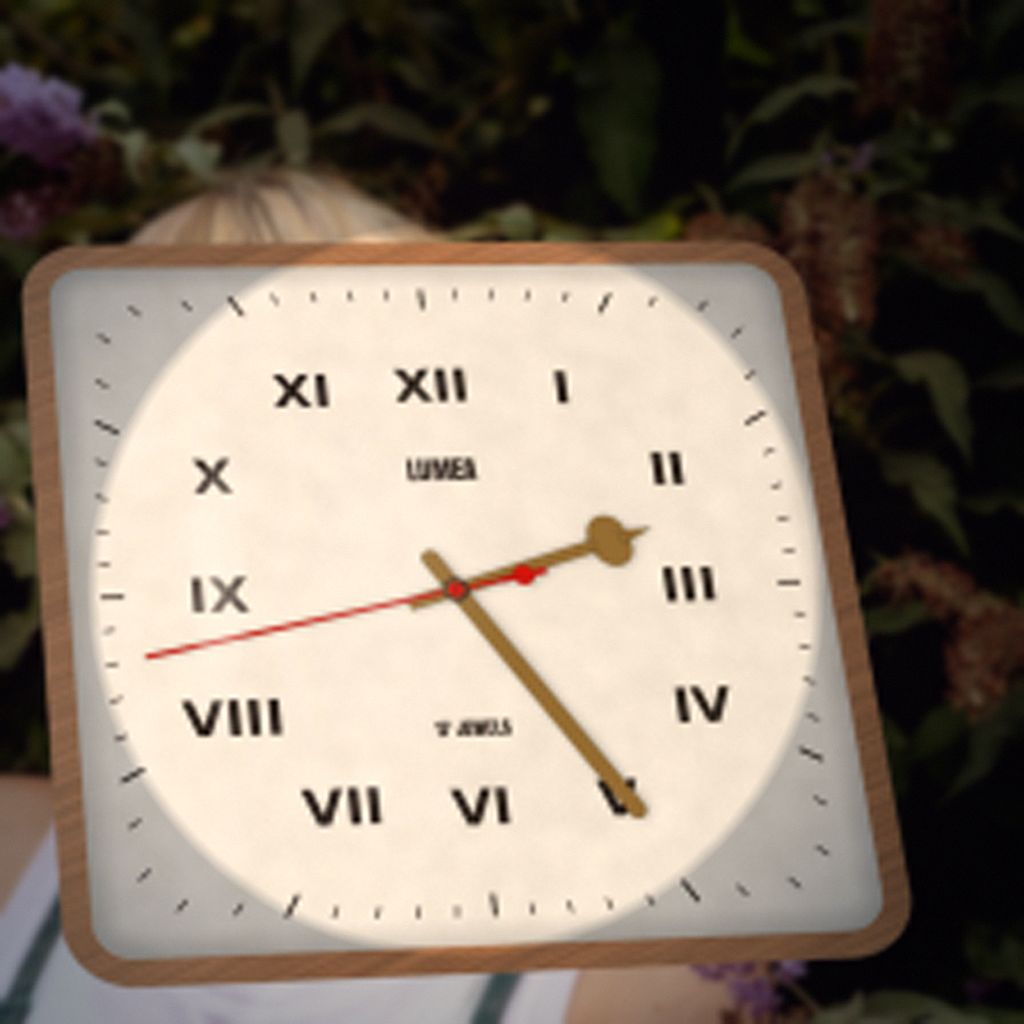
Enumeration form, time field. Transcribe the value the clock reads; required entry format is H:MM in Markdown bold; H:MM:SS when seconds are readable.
**2:24:43**
